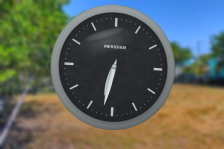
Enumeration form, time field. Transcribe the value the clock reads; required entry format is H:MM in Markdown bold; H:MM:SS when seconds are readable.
**6:32**
